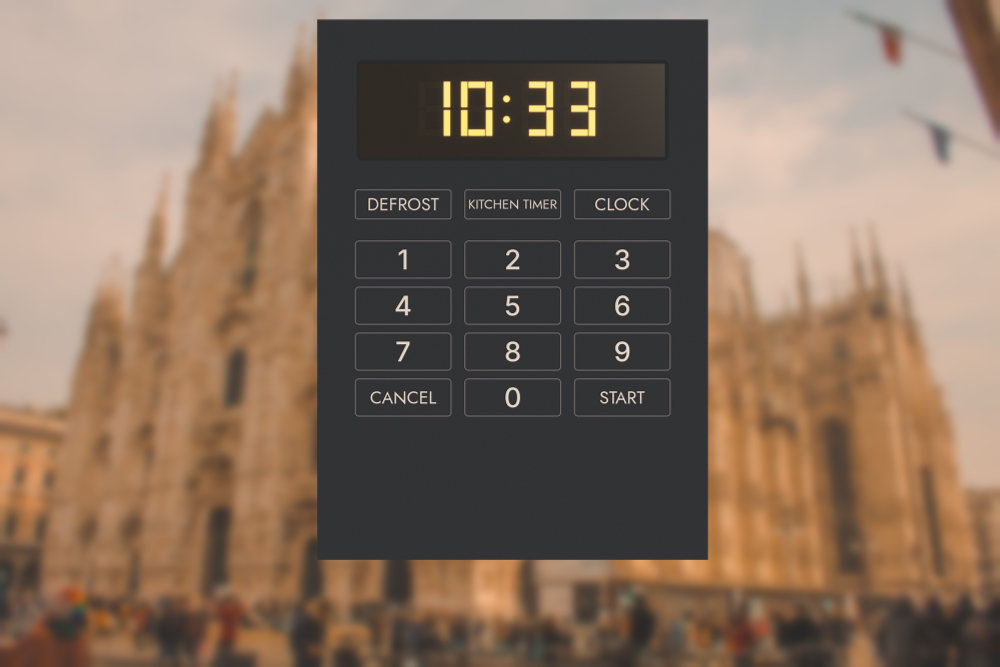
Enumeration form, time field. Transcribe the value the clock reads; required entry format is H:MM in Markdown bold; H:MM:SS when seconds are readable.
**10:33**
